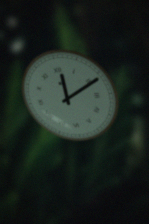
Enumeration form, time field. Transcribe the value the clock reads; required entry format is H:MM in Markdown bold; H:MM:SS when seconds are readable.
**12:11**
